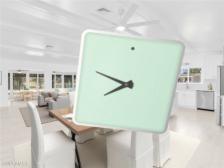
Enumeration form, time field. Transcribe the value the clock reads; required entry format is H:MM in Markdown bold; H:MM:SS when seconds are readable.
**7:48**
